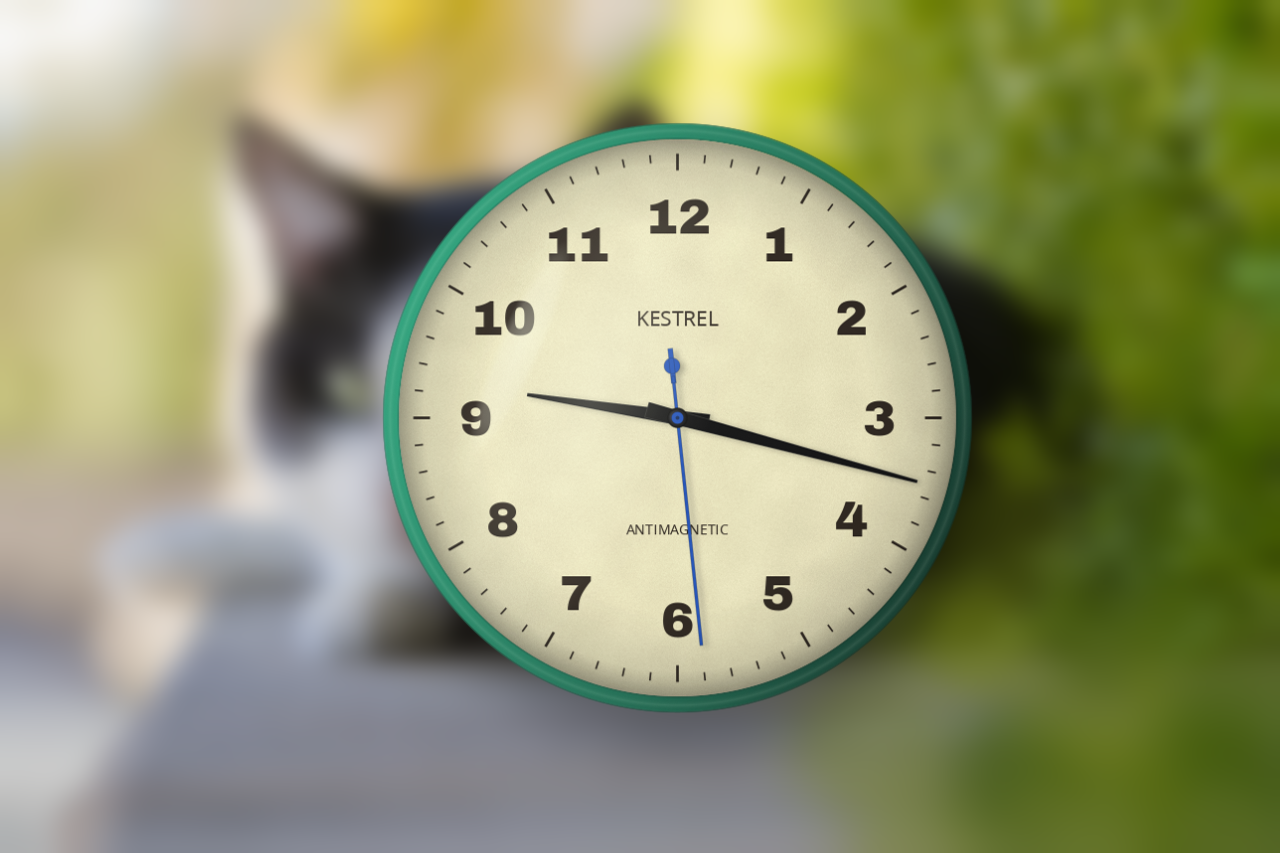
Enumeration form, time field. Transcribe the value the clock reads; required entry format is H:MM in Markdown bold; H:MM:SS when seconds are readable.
**9:17:29**
